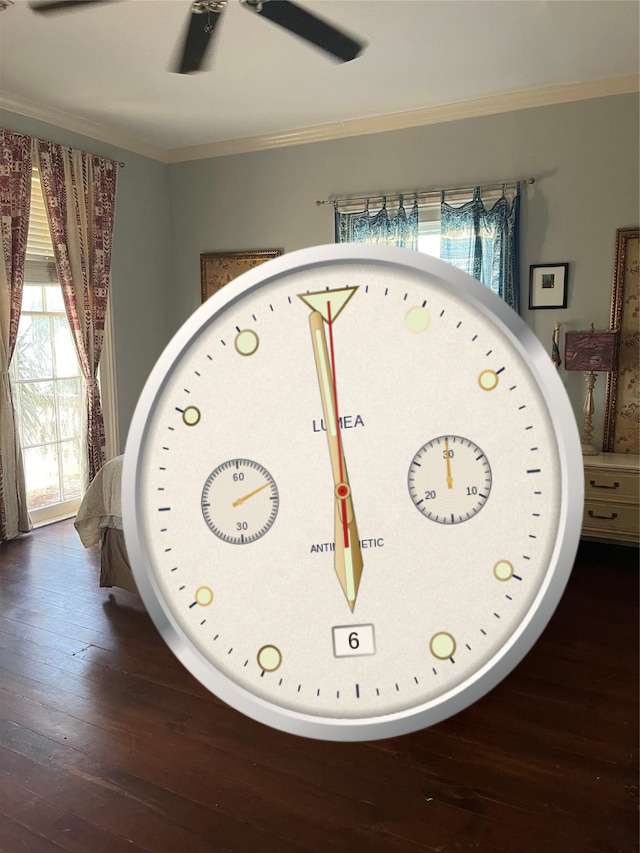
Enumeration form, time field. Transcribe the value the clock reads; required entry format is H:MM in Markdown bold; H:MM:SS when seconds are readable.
**5:59:11**
